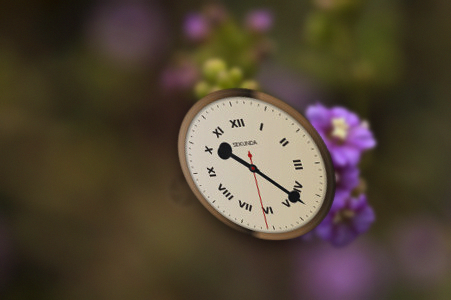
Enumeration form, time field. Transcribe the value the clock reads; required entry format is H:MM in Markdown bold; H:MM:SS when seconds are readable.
**10:22:31**
